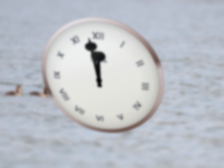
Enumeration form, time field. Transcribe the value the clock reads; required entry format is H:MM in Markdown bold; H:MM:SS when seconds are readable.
**11:58**
